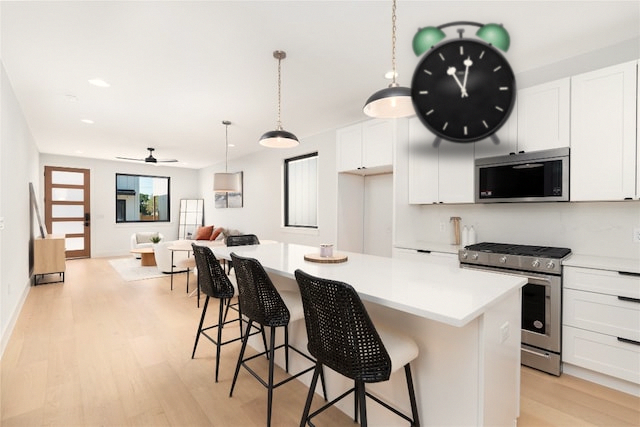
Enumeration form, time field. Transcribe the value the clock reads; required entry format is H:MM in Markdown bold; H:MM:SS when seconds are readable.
**11:02**
